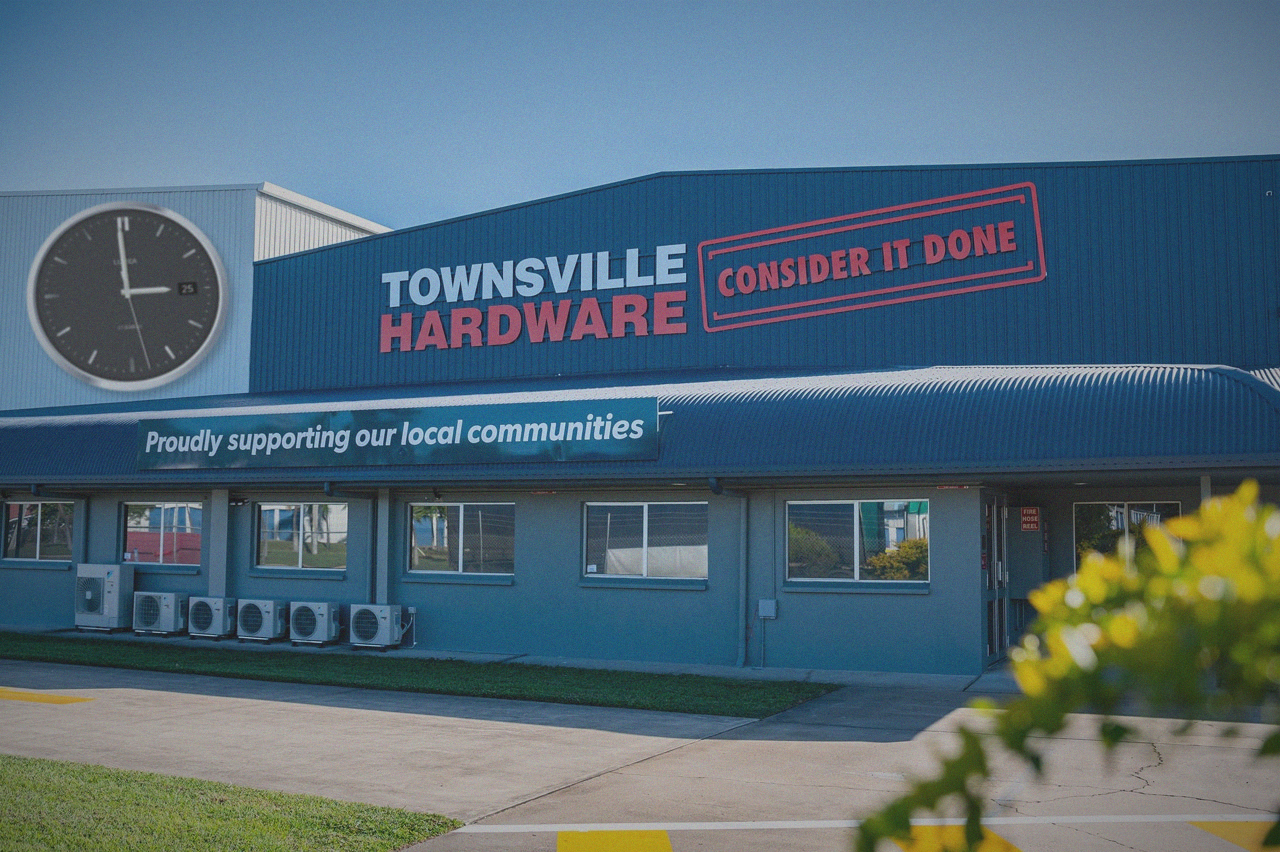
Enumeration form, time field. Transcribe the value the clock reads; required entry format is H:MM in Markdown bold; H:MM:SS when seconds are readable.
**2:59:28**
